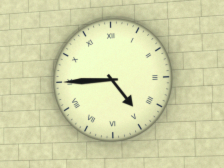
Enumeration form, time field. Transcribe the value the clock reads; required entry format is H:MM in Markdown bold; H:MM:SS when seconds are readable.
**4:45**
